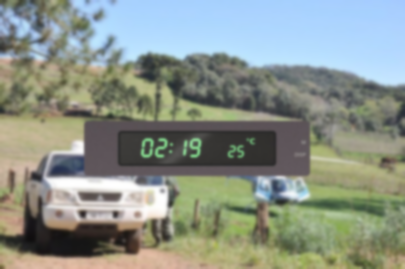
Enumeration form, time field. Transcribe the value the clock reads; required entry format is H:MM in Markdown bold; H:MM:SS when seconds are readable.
**2:19**
